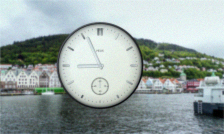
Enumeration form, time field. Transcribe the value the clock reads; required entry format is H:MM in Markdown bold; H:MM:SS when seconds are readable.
**8:56**
